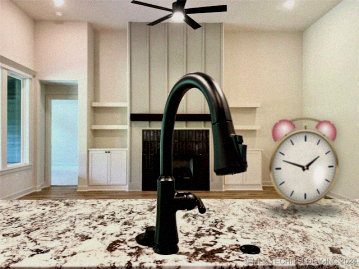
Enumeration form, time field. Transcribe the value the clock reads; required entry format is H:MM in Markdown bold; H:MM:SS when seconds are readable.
**1:48**
